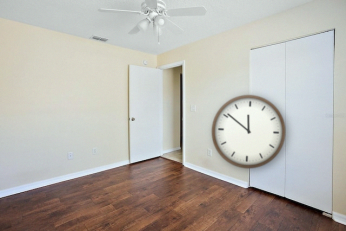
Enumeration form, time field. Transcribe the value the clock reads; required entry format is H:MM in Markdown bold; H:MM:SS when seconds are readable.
**11:51**
